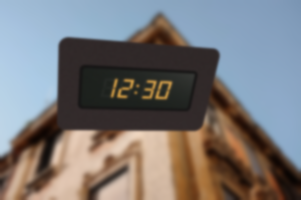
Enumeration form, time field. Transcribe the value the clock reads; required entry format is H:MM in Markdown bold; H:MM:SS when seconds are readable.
**12:30**
